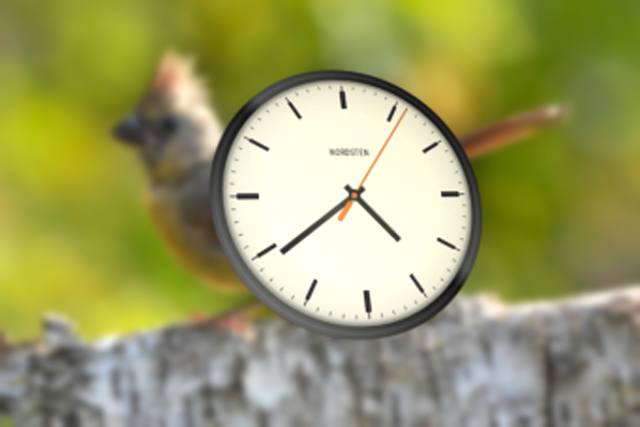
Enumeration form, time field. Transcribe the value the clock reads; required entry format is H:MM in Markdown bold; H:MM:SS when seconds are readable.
**4:39:06**
